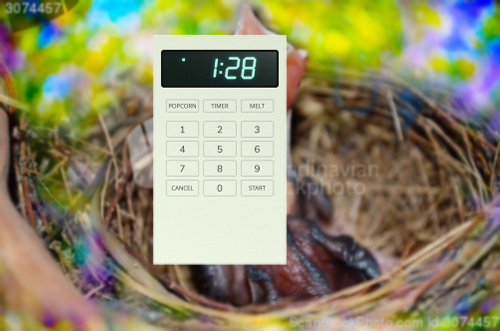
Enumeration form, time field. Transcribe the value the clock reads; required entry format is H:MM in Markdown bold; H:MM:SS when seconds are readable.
**1:28**
